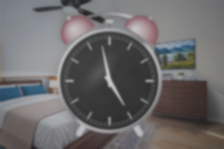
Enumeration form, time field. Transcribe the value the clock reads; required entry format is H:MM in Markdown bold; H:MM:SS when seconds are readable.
**4:58**
